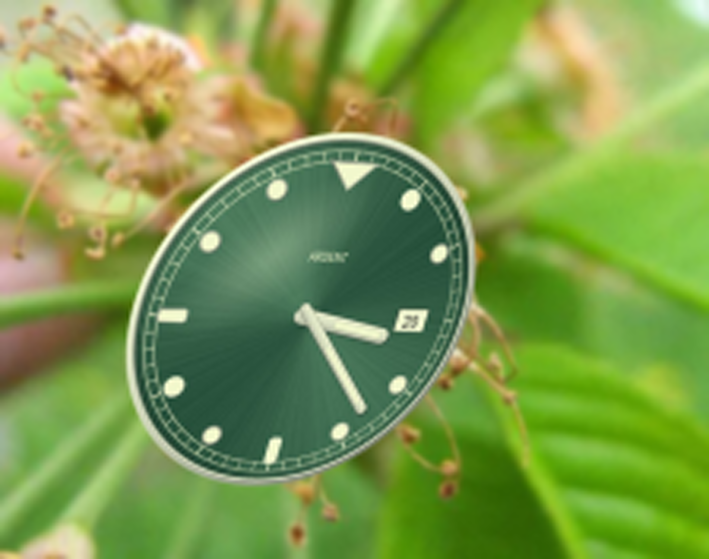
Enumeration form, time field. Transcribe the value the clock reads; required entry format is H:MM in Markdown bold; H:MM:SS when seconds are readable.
**3:23**
